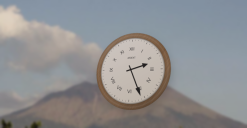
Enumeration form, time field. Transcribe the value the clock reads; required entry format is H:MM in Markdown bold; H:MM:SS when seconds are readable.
**2:26**
